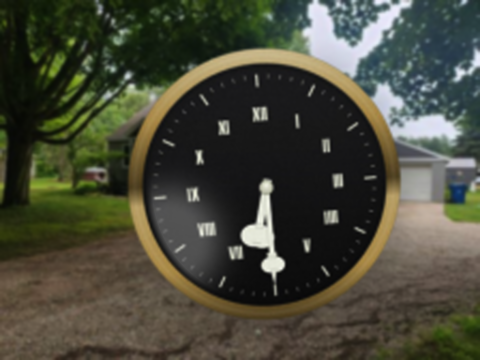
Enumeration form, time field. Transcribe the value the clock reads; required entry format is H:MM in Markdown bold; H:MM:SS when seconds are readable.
**6:30**
